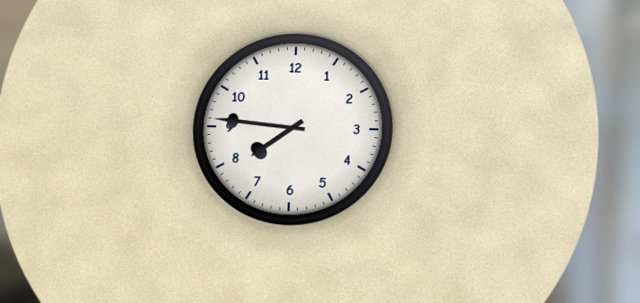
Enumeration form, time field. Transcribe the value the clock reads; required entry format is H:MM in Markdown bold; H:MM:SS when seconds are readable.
**7:46**
